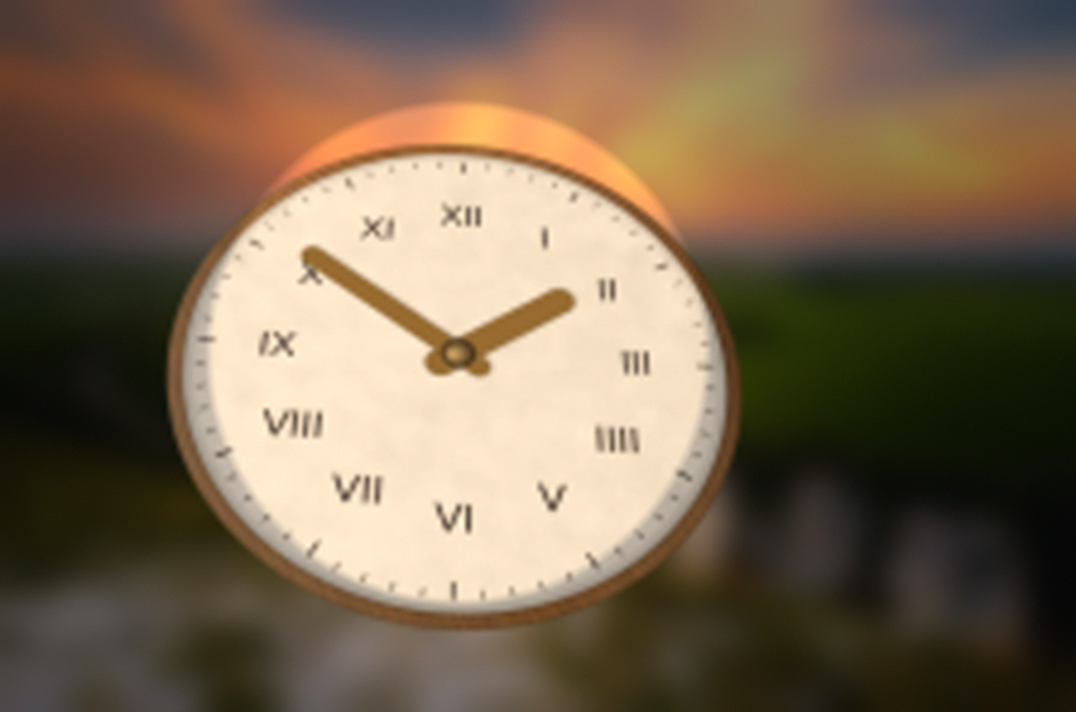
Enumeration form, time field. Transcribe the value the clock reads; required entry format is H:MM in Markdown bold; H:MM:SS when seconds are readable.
**1:51**
